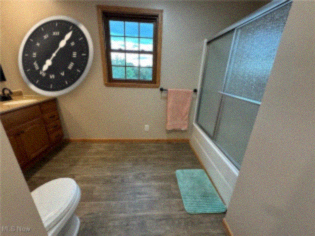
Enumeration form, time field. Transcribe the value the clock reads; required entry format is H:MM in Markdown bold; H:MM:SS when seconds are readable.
**7:06**
